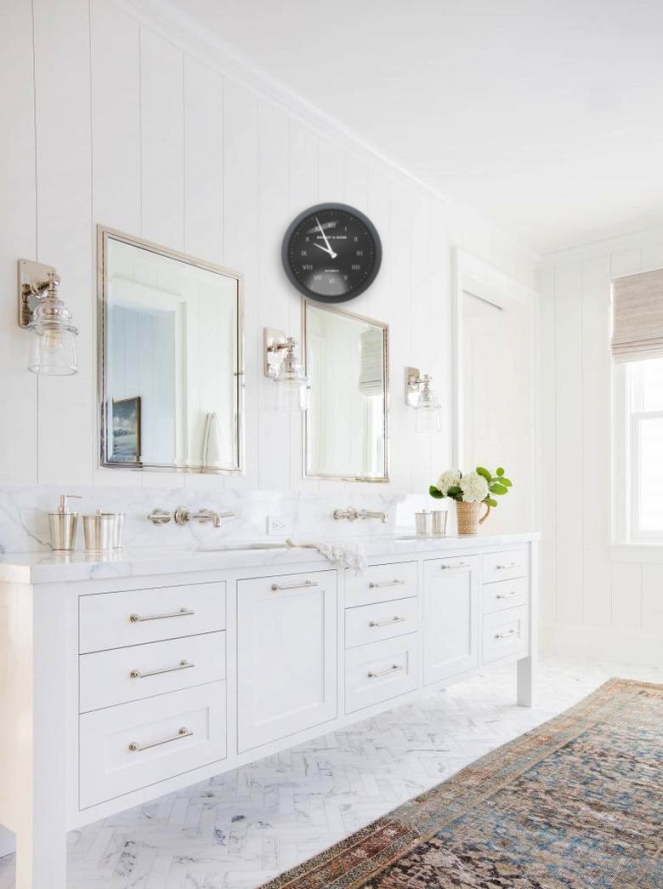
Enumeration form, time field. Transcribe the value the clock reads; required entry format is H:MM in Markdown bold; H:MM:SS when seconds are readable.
**9:56**
